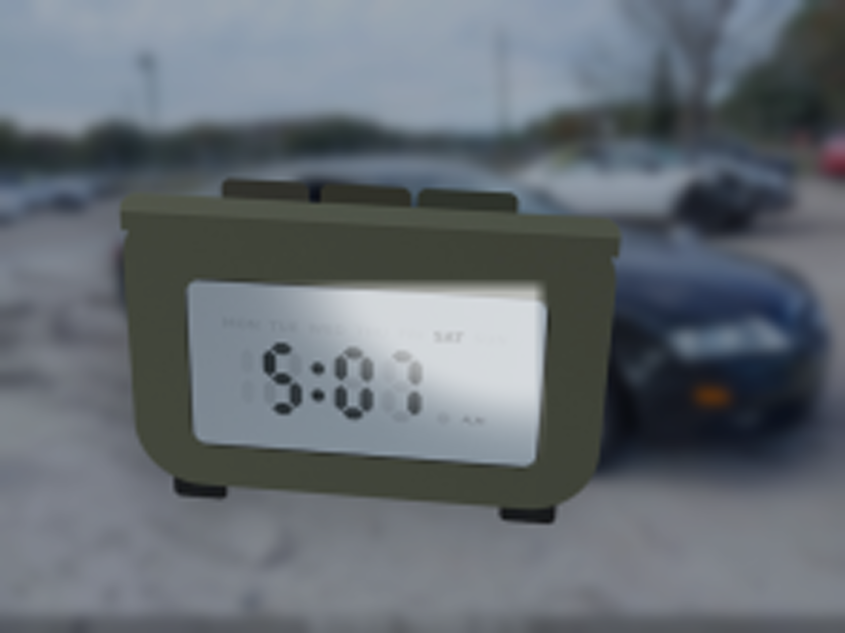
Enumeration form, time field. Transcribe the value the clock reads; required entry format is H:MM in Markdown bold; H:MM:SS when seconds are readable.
**5:07**
